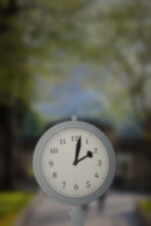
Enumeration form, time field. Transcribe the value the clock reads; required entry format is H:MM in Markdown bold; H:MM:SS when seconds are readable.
**2:02**
